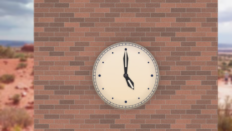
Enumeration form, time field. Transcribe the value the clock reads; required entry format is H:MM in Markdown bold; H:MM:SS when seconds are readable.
**5:00**
